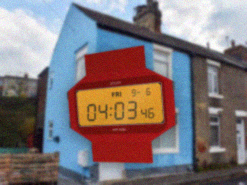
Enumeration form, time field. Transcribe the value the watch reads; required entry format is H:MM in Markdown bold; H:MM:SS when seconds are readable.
**4:03**
